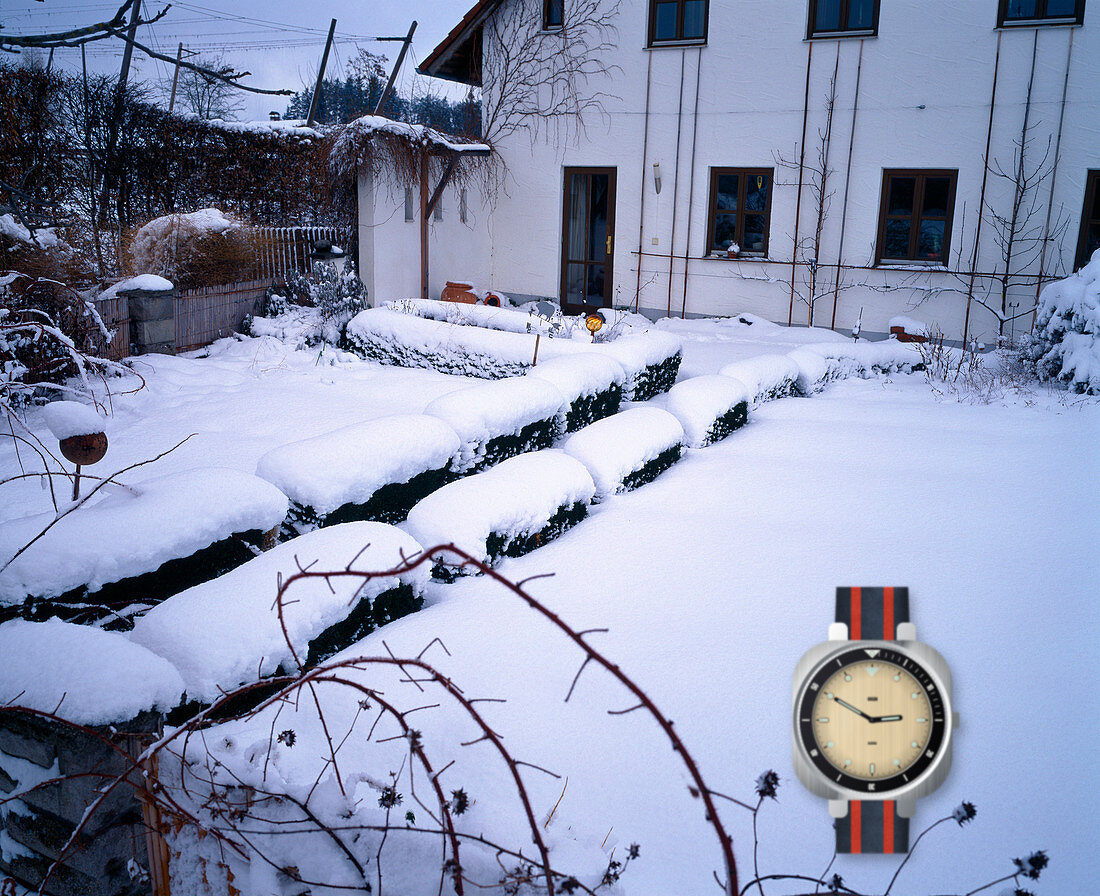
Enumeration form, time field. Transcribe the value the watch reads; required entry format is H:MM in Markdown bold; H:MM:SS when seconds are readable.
**2:50**
